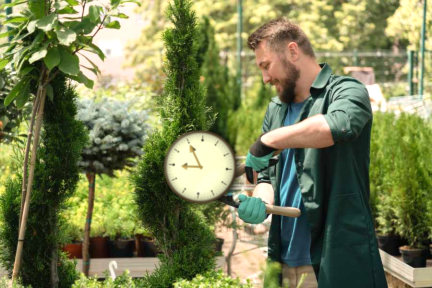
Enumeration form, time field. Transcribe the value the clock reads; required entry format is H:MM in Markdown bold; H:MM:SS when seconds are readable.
**8:55**
